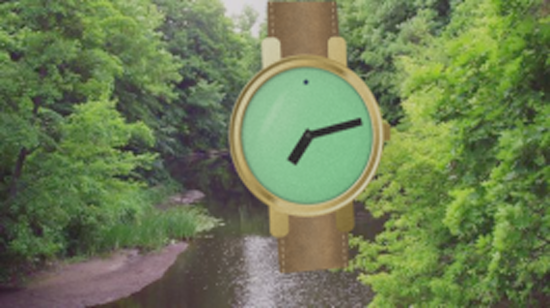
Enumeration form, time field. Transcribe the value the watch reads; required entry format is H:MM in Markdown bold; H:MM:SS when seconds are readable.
**7:13**
